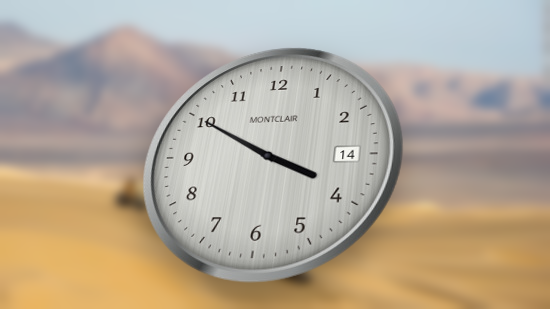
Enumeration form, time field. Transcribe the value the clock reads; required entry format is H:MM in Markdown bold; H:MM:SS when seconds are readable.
**3:50**
